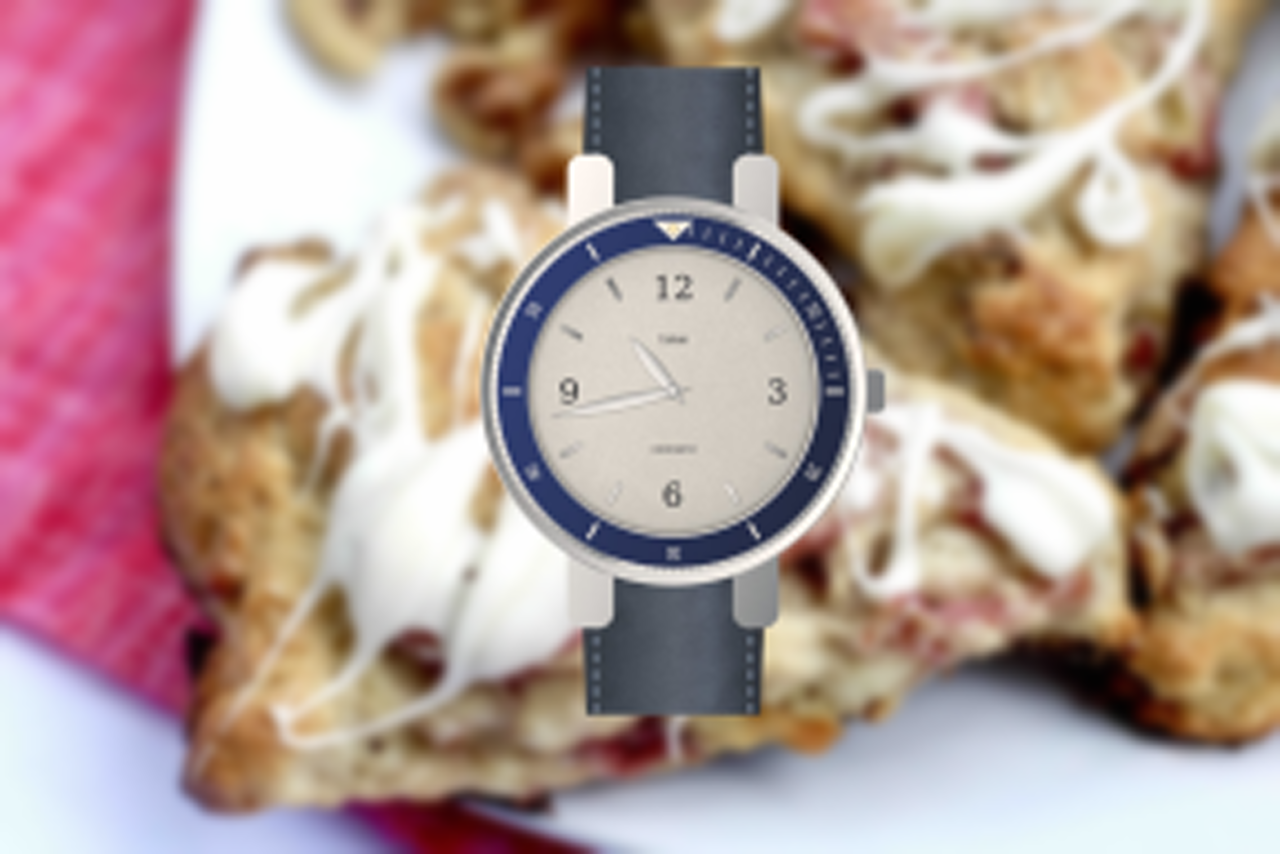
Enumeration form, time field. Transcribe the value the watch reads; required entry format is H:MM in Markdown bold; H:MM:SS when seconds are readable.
**10:43**
